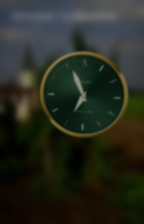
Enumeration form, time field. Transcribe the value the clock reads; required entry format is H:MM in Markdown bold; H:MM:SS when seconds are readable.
**6:56**
